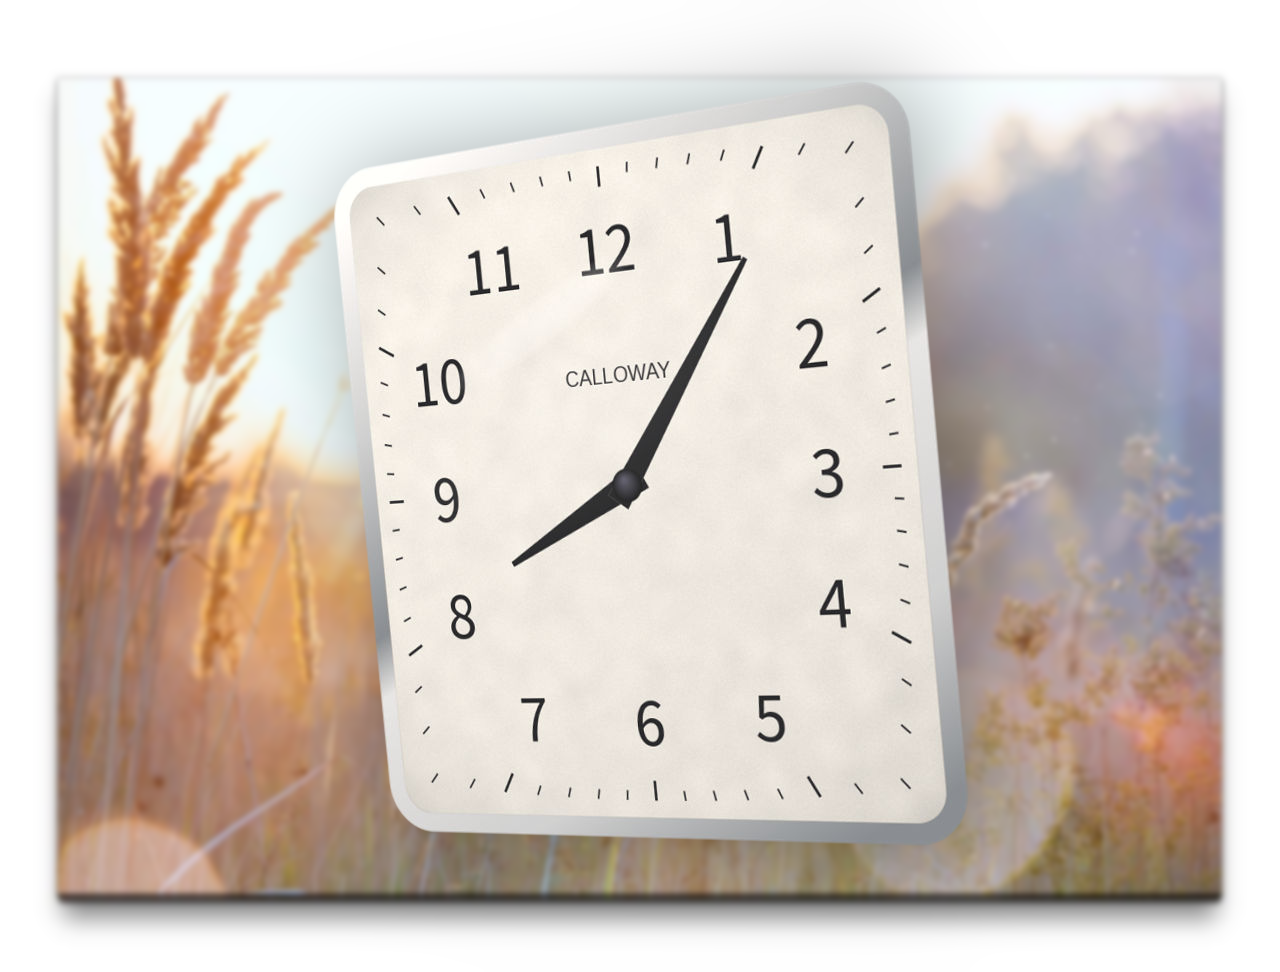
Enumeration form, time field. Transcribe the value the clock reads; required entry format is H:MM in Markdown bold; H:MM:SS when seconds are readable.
**8:06**
